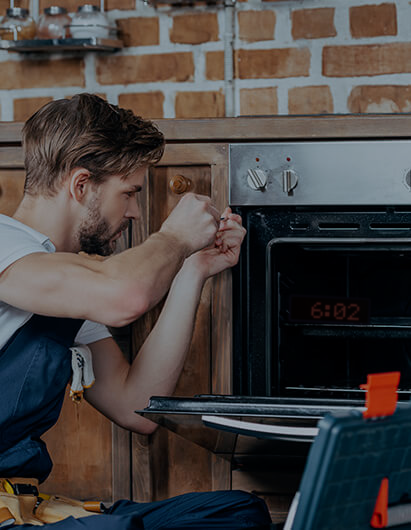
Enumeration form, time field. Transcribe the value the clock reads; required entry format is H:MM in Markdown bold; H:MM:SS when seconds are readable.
**6:02**
